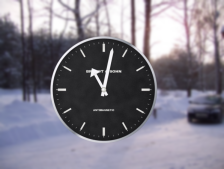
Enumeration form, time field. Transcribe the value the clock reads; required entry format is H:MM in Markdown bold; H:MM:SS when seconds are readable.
**11:02**
